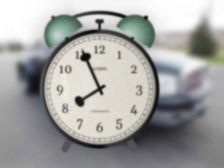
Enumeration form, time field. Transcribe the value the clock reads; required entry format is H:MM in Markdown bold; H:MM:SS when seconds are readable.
**7:56**
